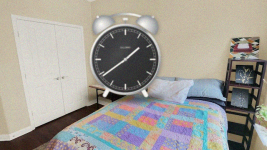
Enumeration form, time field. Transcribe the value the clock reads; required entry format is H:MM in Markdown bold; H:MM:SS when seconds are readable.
**1:39**
